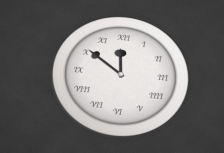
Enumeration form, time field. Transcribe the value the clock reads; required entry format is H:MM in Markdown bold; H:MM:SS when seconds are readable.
**11:51**
